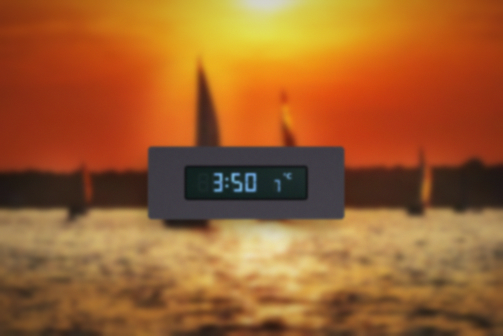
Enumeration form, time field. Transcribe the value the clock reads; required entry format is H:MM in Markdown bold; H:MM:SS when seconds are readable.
**3:50**
